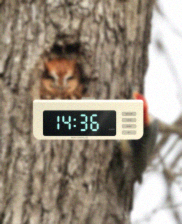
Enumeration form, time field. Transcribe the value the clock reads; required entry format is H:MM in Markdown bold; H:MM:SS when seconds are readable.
**14:36**
